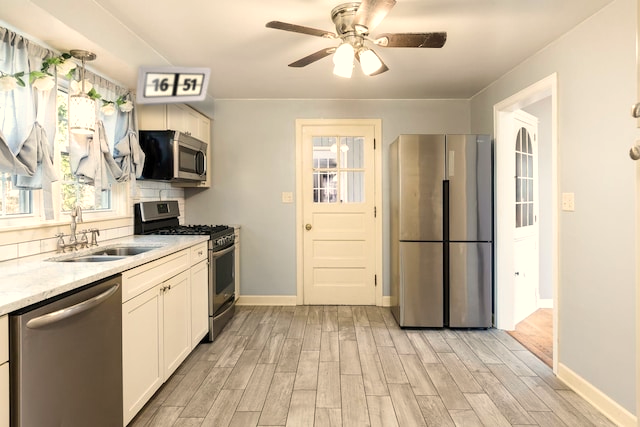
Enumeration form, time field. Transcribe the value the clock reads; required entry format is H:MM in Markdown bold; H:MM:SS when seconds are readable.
**16:51**
